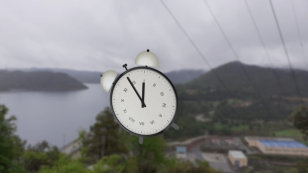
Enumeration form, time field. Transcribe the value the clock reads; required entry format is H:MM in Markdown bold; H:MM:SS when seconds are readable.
**12:59**
